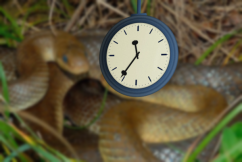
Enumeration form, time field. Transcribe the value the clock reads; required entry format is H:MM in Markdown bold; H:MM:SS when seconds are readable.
**11:36**
